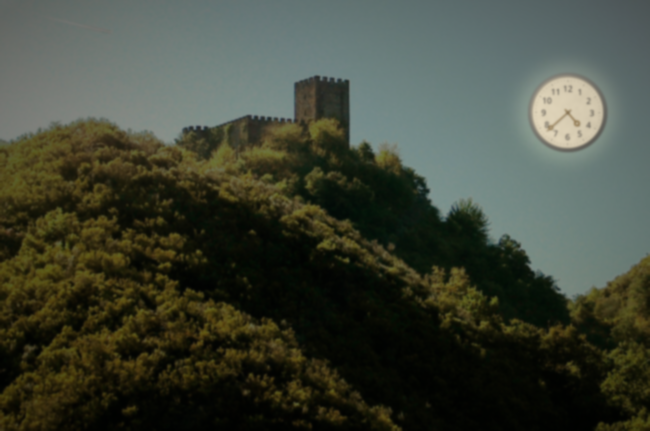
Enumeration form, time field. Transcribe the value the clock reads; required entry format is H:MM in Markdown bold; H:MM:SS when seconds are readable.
**4:38**
